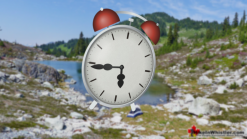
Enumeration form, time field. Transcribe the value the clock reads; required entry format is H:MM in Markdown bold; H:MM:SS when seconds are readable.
**5:44**
